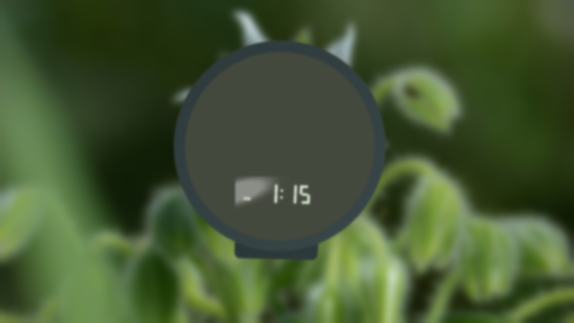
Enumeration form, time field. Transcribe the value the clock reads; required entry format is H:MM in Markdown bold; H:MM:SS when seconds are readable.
**1:15**
